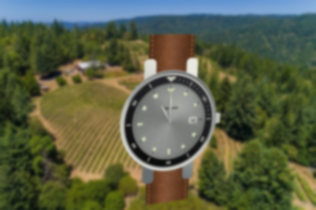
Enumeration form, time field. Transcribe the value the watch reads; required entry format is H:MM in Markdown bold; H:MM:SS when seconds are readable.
**11:00**
